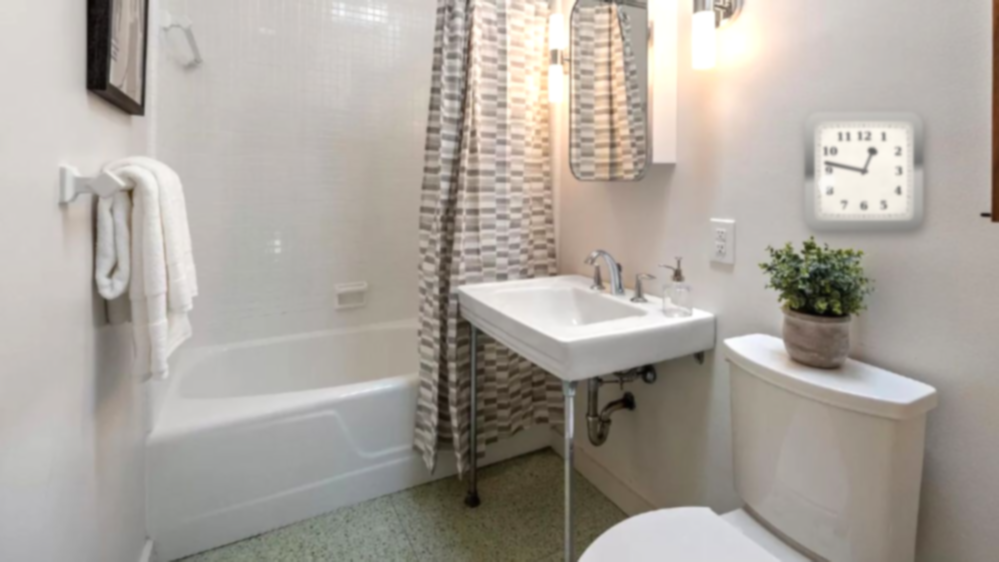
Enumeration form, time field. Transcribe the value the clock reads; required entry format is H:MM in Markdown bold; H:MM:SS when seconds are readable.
**12:47**
